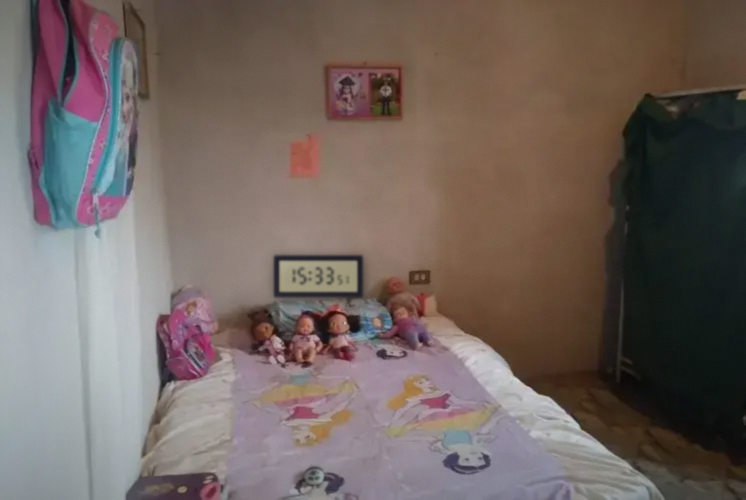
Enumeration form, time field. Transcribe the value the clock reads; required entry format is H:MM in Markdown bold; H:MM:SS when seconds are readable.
**15:33**
